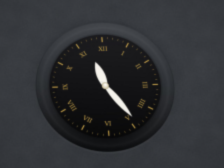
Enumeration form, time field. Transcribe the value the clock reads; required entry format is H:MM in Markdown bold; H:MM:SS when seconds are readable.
**11:24**
